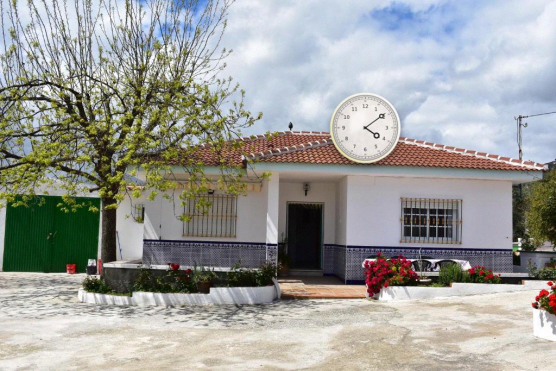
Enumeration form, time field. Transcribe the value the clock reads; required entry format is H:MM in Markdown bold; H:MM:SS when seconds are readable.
**4:09**
